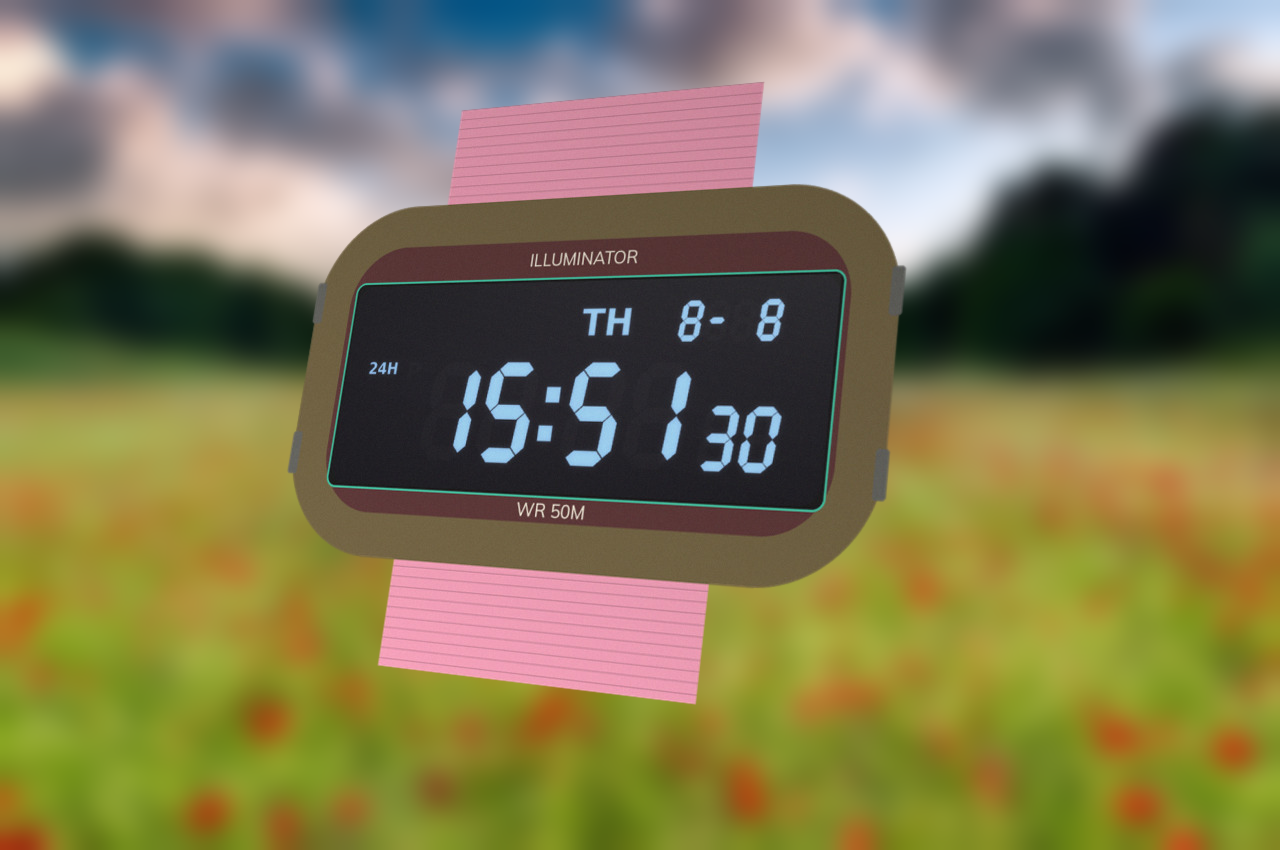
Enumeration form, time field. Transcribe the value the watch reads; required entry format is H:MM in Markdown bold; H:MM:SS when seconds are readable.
**15:51:30**
